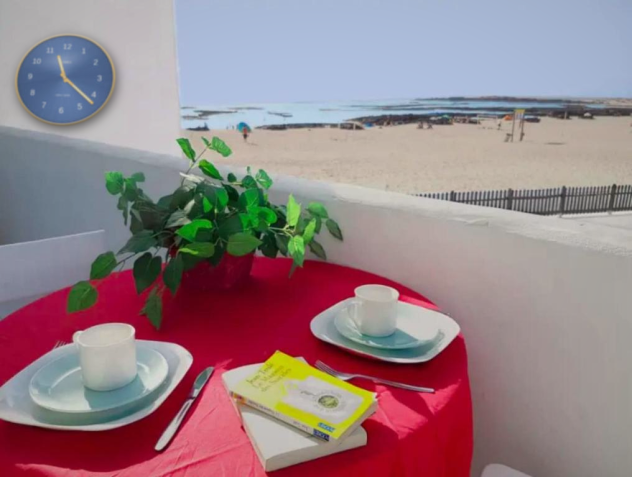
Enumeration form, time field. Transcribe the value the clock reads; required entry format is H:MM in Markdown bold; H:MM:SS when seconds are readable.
**11:22**
